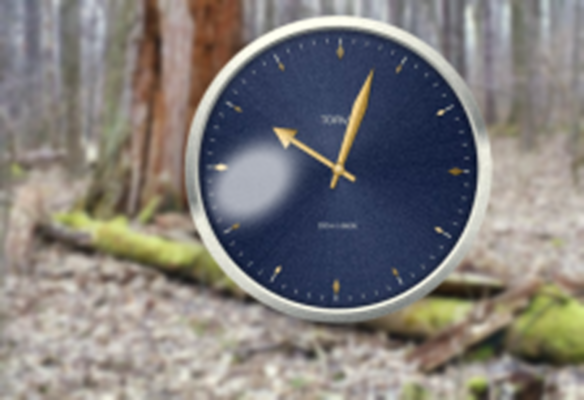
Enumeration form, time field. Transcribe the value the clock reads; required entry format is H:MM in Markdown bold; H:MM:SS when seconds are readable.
**10:03**
